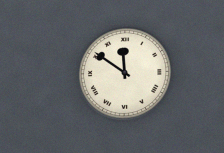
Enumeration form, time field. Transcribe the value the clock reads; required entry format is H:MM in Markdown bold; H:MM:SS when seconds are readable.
**11:51**
